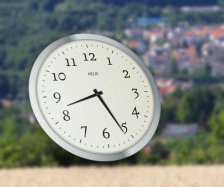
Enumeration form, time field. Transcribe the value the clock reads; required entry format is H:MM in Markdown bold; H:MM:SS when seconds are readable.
**8:26**
